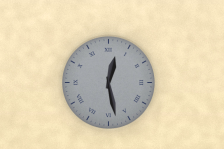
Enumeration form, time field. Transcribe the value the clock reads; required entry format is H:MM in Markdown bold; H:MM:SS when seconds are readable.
**12:28**
